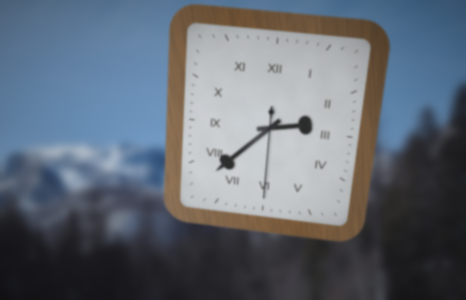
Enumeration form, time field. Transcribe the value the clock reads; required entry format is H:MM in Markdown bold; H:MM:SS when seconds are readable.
**2:37:30**
